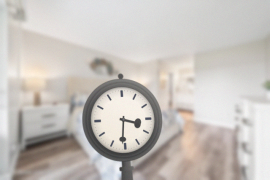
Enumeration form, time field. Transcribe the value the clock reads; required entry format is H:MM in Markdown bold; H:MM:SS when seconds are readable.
**3:31**
